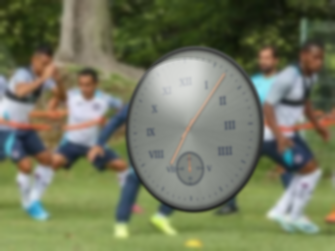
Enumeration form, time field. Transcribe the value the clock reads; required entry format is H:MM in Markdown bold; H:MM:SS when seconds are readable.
**7:07**
